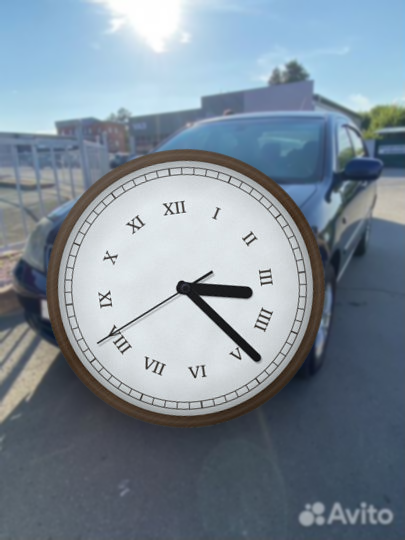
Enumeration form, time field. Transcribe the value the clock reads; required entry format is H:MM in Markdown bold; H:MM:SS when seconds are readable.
**3:23:41**
